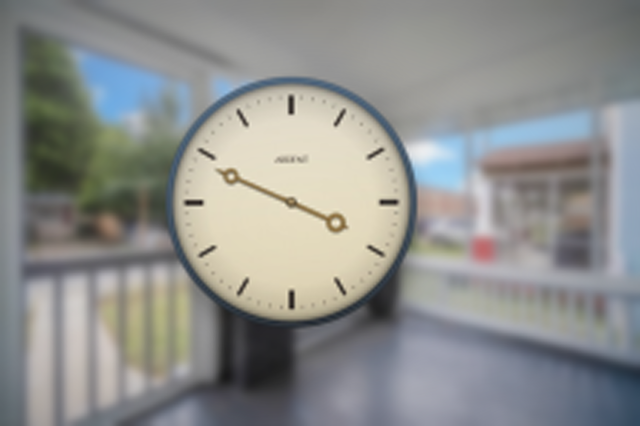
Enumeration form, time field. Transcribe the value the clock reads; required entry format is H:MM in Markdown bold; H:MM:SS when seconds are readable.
**3:49**
